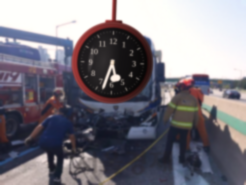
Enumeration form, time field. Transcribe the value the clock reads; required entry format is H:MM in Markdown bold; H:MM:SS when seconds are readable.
**5:33**
